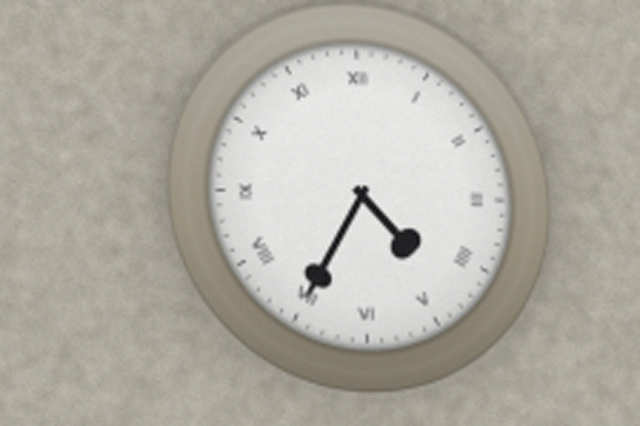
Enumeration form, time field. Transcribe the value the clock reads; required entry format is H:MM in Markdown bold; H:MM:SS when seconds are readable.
**4:35**
